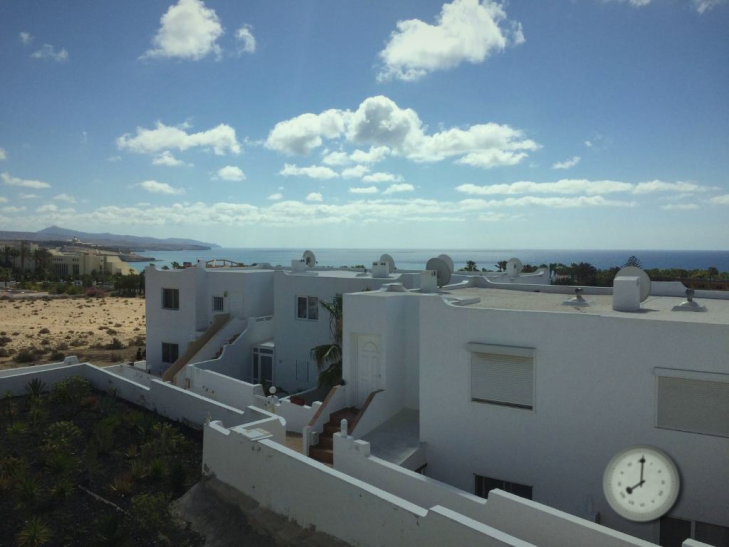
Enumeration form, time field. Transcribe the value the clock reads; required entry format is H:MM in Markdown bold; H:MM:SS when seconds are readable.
**8:01**
